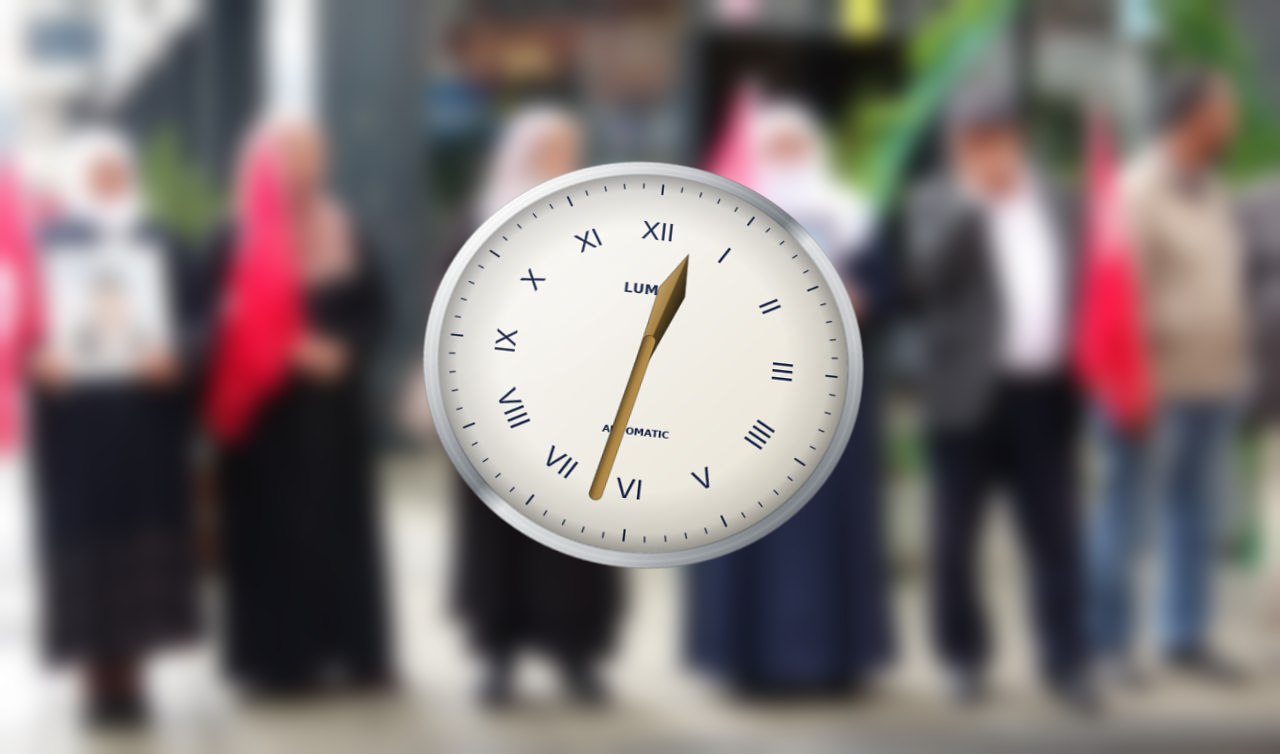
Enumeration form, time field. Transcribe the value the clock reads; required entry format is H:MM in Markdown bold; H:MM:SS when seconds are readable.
**12:32**
